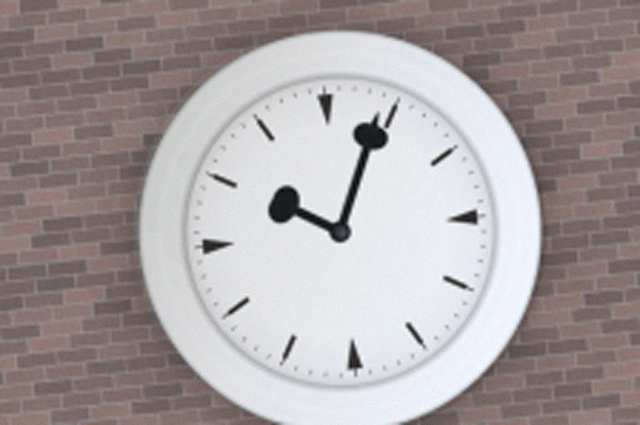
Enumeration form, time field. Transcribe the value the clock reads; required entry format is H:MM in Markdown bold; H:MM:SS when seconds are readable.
**10:04**
